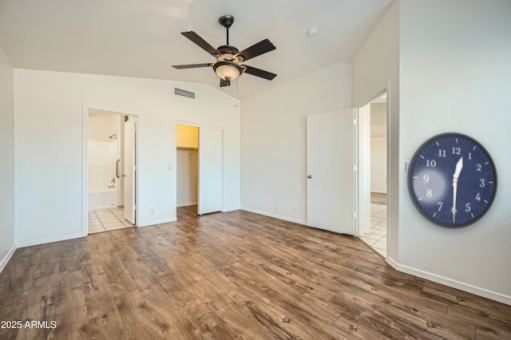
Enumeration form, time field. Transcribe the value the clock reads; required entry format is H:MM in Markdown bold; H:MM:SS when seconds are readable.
**12:30**
